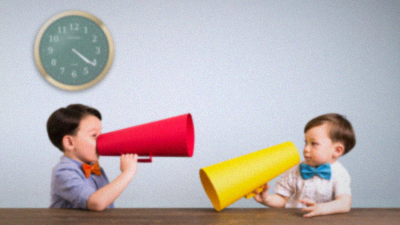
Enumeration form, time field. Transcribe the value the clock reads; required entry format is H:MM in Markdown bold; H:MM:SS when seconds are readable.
**4:21**
